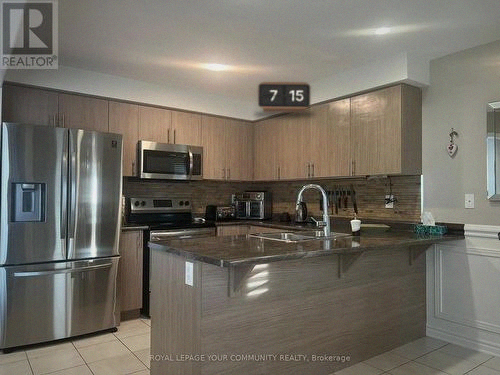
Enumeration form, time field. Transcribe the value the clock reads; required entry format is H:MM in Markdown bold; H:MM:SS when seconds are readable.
**7:15**
